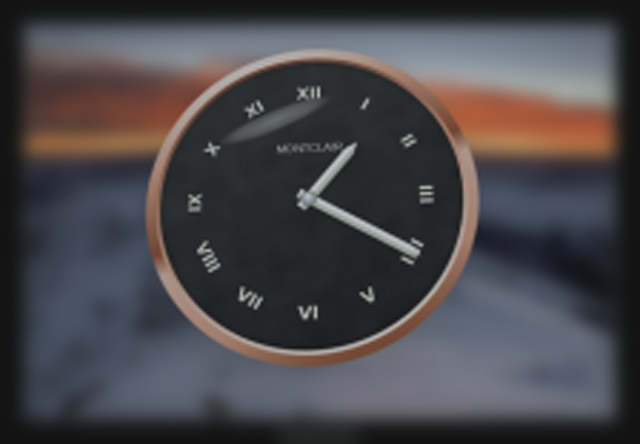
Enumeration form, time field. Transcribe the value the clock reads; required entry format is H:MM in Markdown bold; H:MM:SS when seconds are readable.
**1:20**
